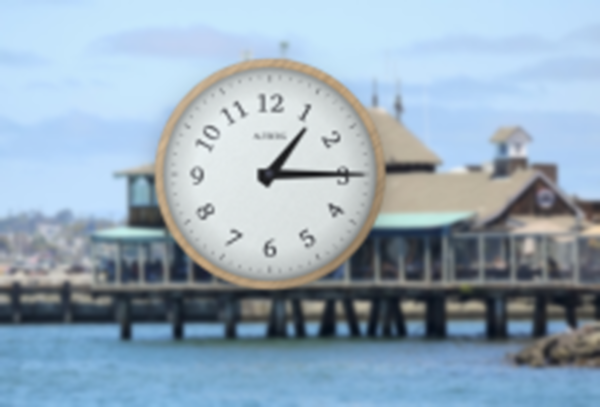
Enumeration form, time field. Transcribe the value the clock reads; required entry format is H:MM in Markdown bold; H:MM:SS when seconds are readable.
**1:15**
